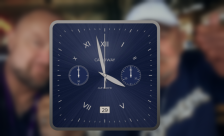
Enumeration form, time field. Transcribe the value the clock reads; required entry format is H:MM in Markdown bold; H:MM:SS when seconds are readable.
**3:58**
